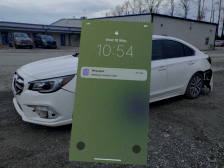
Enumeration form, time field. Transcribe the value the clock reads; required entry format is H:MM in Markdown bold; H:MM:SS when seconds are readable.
**10:54**
